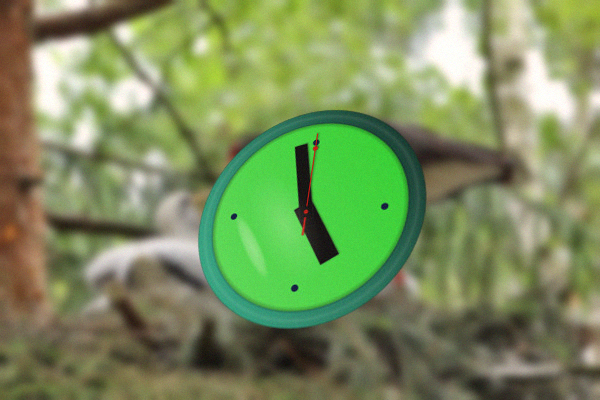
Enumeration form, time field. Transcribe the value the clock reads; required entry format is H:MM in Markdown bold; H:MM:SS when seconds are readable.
**4:58:00**
